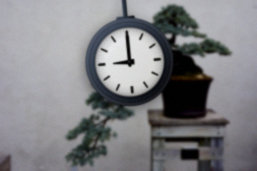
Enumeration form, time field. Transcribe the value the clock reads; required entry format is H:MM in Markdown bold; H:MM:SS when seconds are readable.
**9:00**
